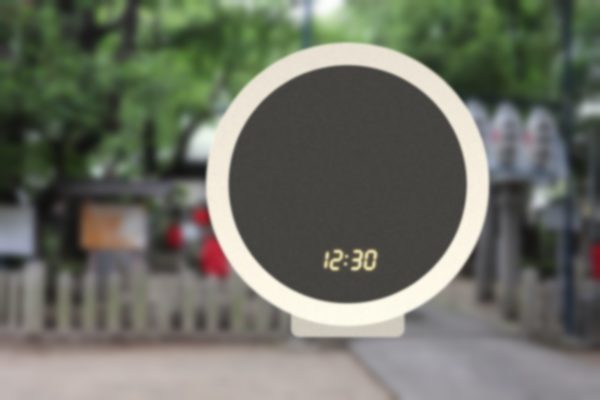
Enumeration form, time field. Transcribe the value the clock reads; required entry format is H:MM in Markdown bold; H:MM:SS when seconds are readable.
**12:30**
